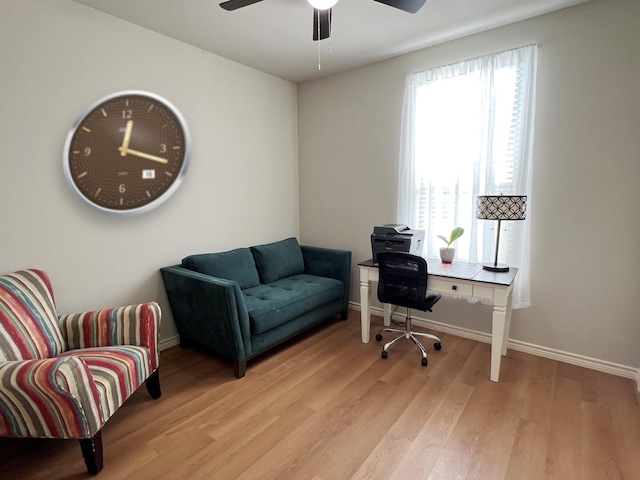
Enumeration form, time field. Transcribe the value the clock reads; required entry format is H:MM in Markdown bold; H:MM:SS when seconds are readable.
**12:18**
